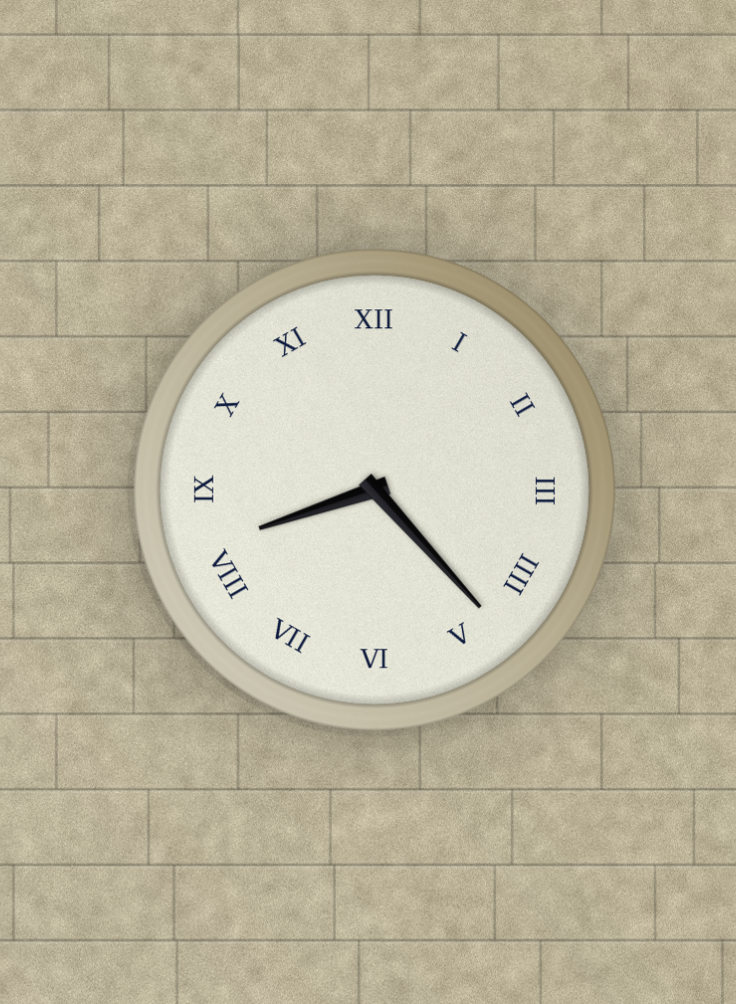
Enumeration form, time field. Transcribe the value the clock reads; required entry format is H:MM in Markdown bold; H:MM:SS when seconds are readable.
**8:23**
